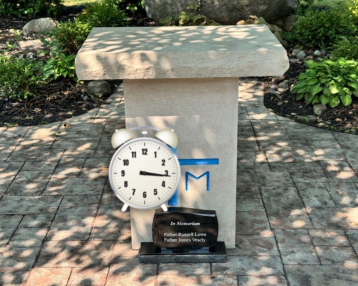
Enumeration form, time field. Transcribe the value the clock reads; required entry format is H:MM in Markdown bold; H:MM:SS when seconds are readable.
**3:16**
